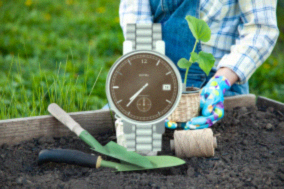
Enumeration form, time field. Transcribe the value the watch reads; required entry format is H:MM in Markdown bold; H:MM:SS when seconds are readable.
**7:37**
